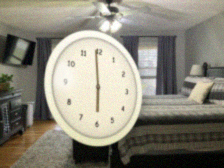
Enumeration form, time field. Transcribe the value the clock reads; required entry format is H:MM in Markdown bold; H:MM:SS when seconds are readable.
**5:59**
